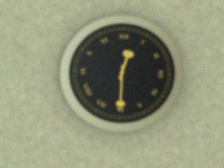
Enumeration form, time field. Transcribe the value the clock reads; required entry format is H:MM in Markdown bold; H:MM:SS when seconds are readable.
**12:30**
